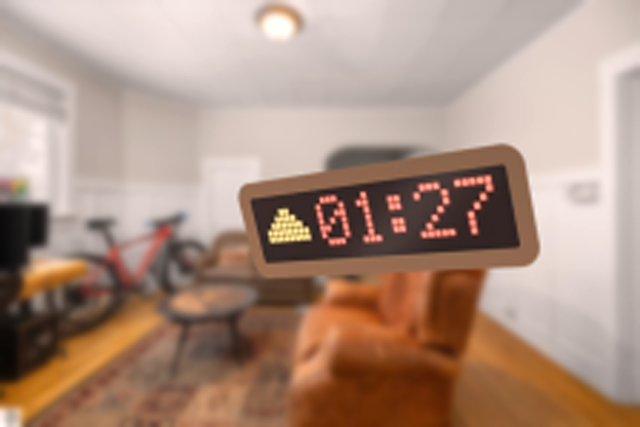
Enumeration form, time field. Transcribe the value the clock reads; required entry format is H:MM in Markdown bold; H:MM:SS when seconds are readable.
**1:27**
